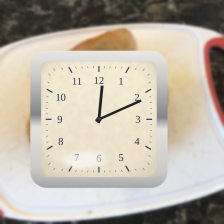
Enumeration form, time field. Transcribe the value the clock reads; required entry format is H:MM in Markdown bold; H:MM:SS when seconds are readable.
**12:11**
